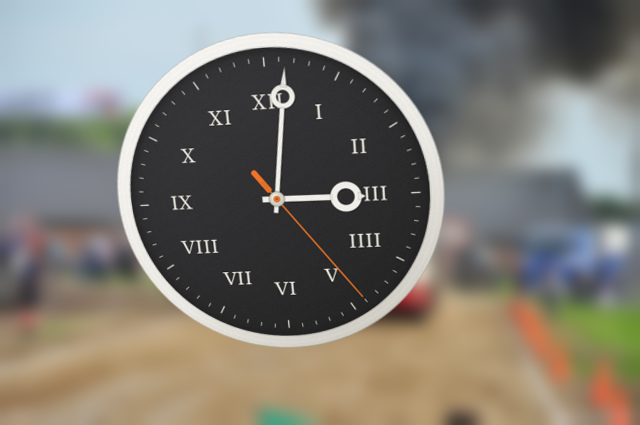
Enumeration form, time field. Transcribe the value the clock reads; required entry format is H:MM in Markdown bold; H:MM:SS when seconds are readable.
**3:01:24**
